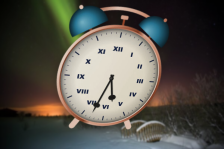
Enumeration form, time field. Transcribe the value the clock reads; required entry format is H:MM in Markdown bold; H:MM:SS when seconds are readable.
**5:33**
